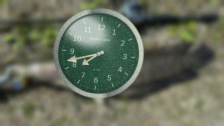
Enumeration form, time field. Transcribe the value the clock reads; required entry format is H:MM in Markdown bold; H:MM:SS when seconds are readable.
**7:42**
